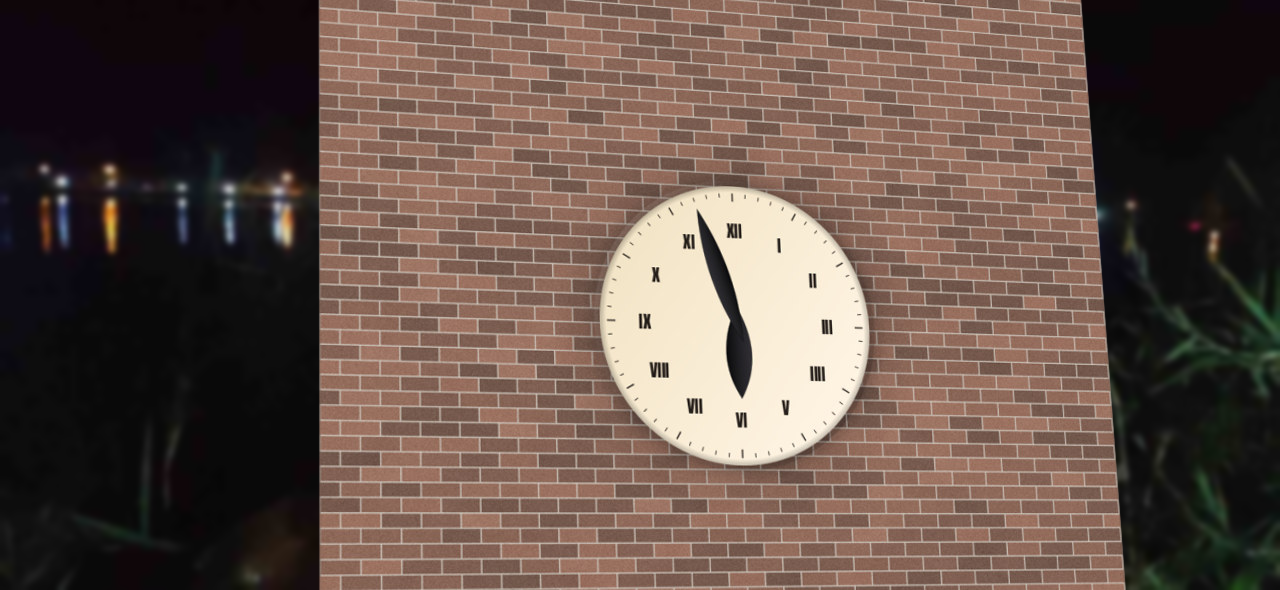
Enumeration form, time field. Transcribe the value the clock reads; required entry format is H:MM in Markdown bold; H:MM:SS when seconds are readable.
**5:57**
